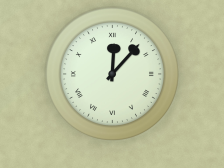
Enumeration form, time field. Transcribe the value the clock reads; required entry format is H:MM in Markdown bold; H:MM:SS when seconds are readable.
**12:07**
